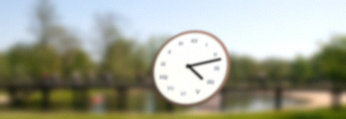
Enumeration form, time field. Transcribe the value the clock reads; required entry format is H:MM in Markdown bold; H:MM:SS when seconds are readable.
**4:12**
